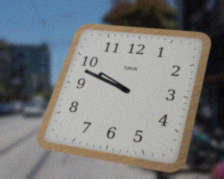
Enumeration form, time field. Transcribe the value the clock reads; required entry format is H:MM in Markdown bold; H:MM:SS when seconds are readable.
**9:48**
